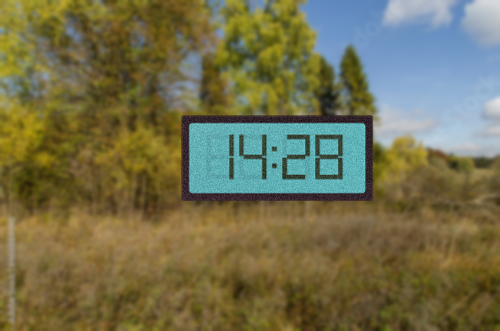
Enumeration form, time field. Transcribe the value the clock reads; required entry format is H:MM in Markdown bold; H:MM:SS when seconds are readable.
**14:28**
